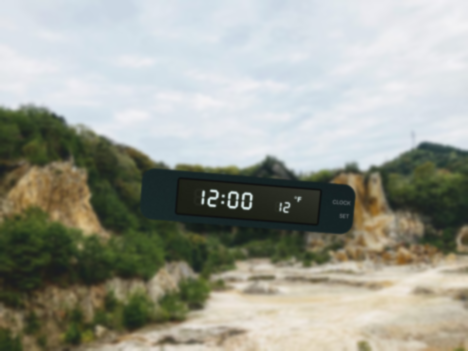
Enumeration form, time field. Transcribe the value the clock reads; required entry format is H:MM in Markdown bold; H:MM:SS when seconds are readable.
**12:00**
